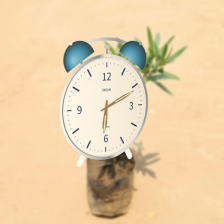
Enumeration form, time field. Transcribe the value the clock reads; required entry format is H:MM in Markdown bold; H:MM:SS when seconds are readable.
**6:11**
